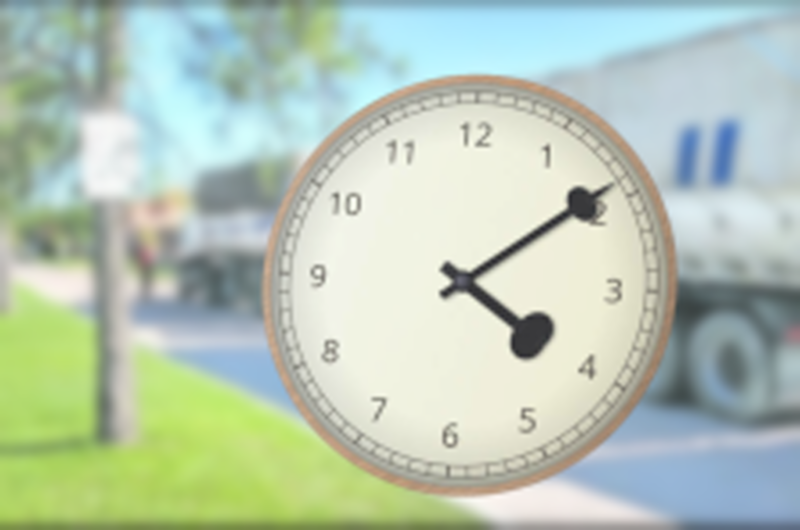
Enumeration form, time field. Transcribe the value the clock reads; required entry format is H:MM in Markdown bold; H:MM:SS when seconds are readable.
**4:09**
